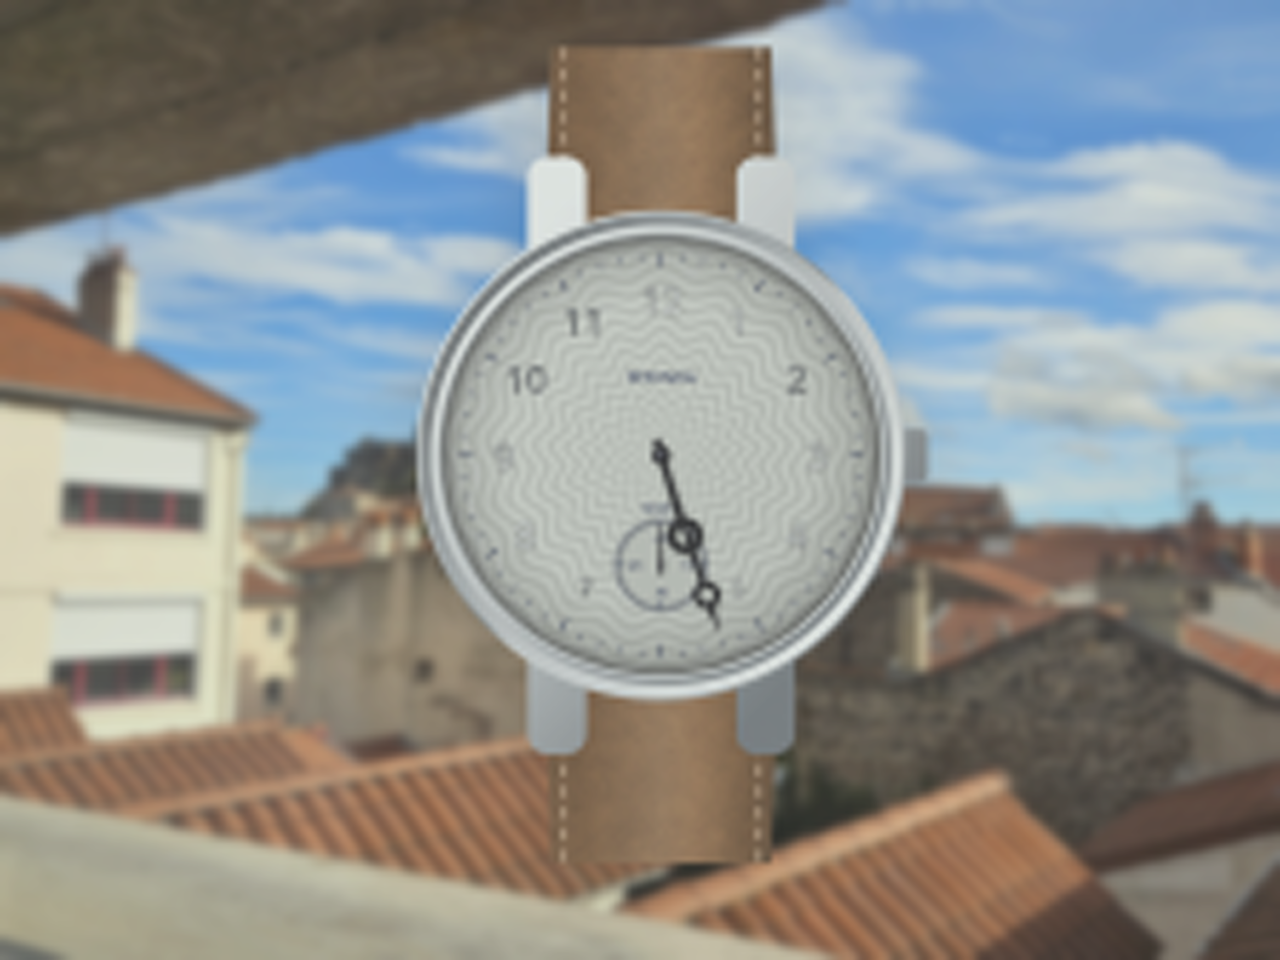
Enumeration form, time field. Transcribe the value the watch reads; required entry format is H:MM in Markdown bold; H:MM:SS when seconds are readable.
**5:27**
